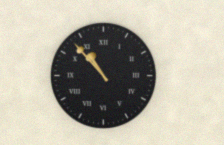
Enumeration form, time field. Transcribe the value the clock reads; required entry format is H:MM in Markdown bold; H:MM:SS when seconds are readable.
**10:53**
